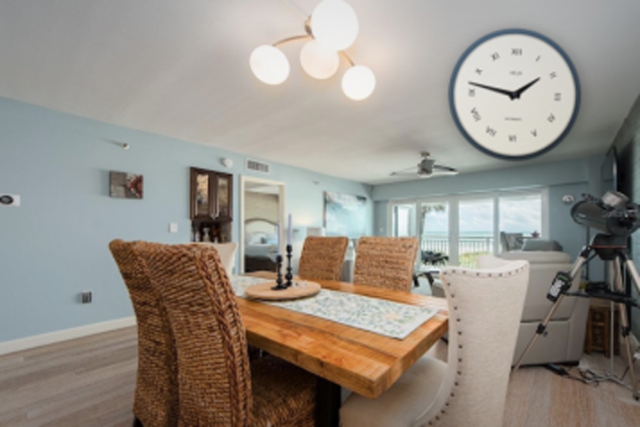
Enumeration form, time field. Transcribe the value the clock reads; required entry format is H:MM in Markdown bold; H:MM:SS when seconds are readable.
**1:47**
